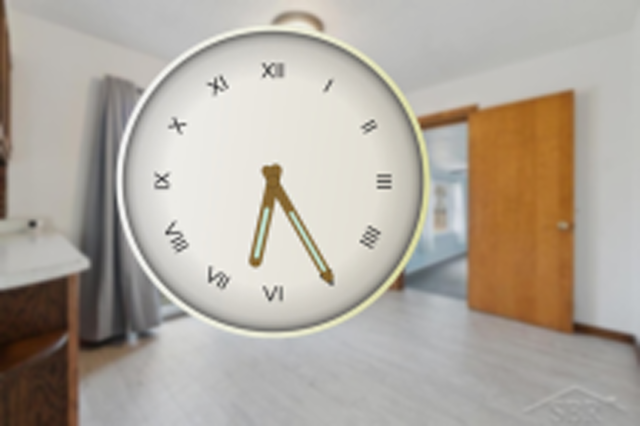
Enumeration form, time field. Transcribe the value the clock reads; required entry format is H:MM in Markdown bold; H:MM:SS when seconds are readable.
**6:25**
